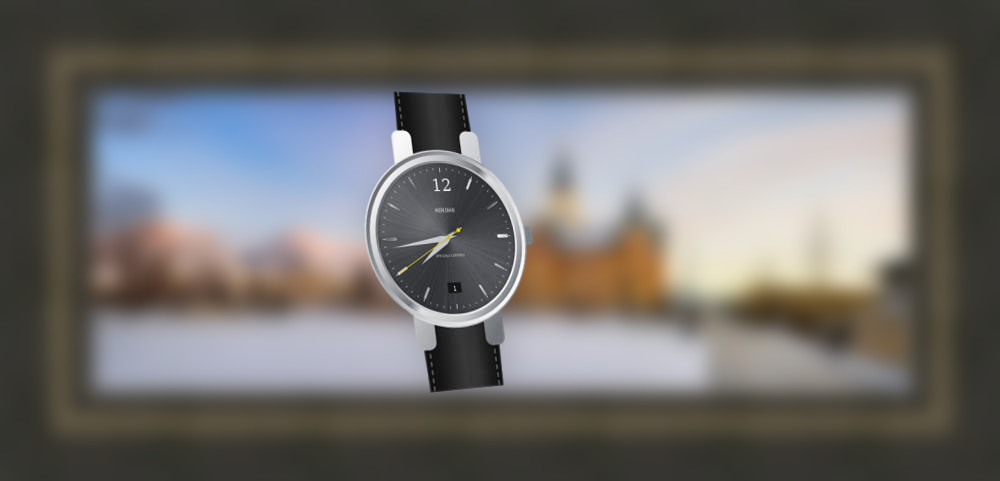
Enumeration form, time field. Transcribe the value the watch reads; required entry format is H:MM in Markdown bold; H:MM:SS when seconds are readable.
**7:43:40**
